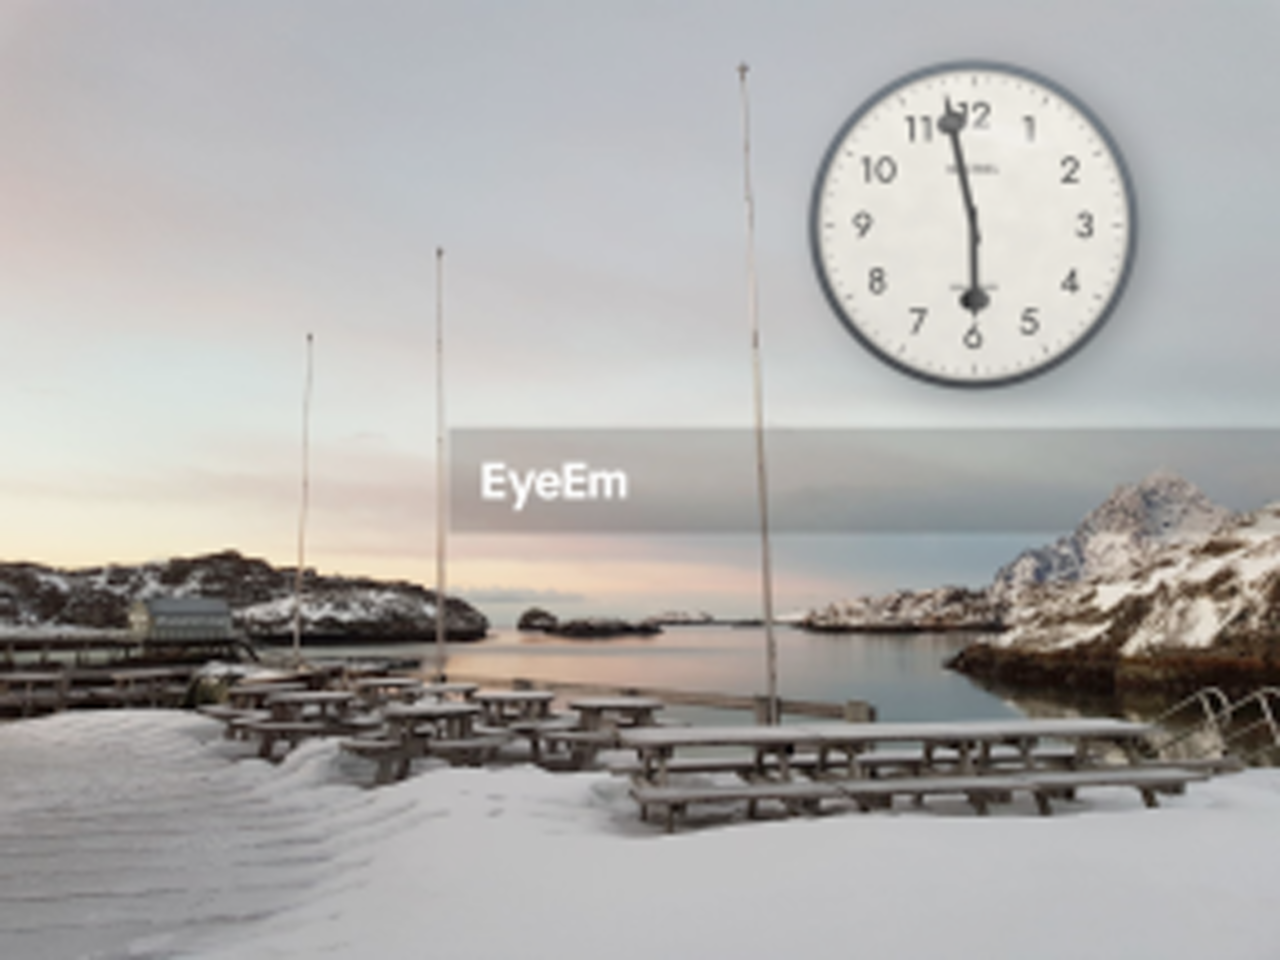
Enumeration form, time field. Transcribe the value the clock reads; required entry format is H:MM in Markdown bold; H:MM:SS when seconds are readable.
**5:58**
